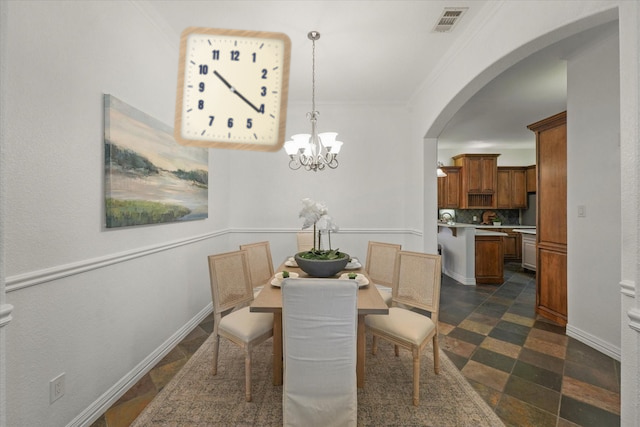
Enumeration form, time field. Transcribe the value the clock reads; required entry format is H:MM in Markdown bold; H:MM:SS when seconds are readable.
**10:21**
